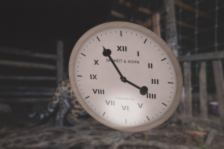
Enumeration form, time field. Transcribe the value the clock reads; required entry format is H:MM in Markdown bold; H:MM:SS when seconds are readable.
**3:55**
